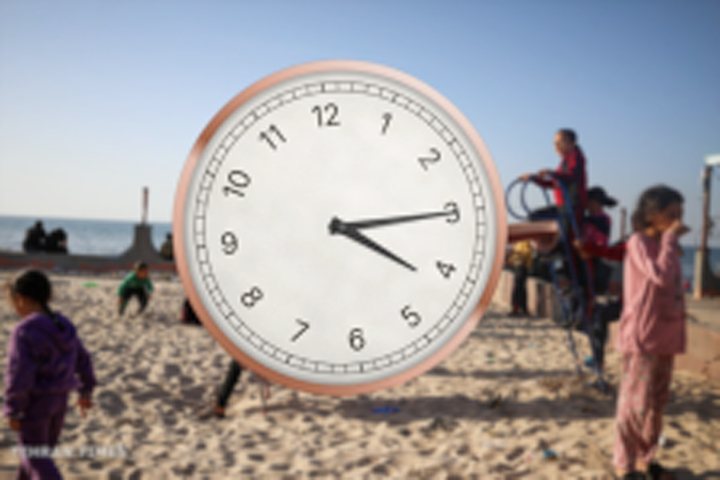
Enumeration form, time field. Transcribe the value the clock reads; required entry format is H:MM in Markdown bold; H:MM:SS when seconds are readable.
**4:15**
